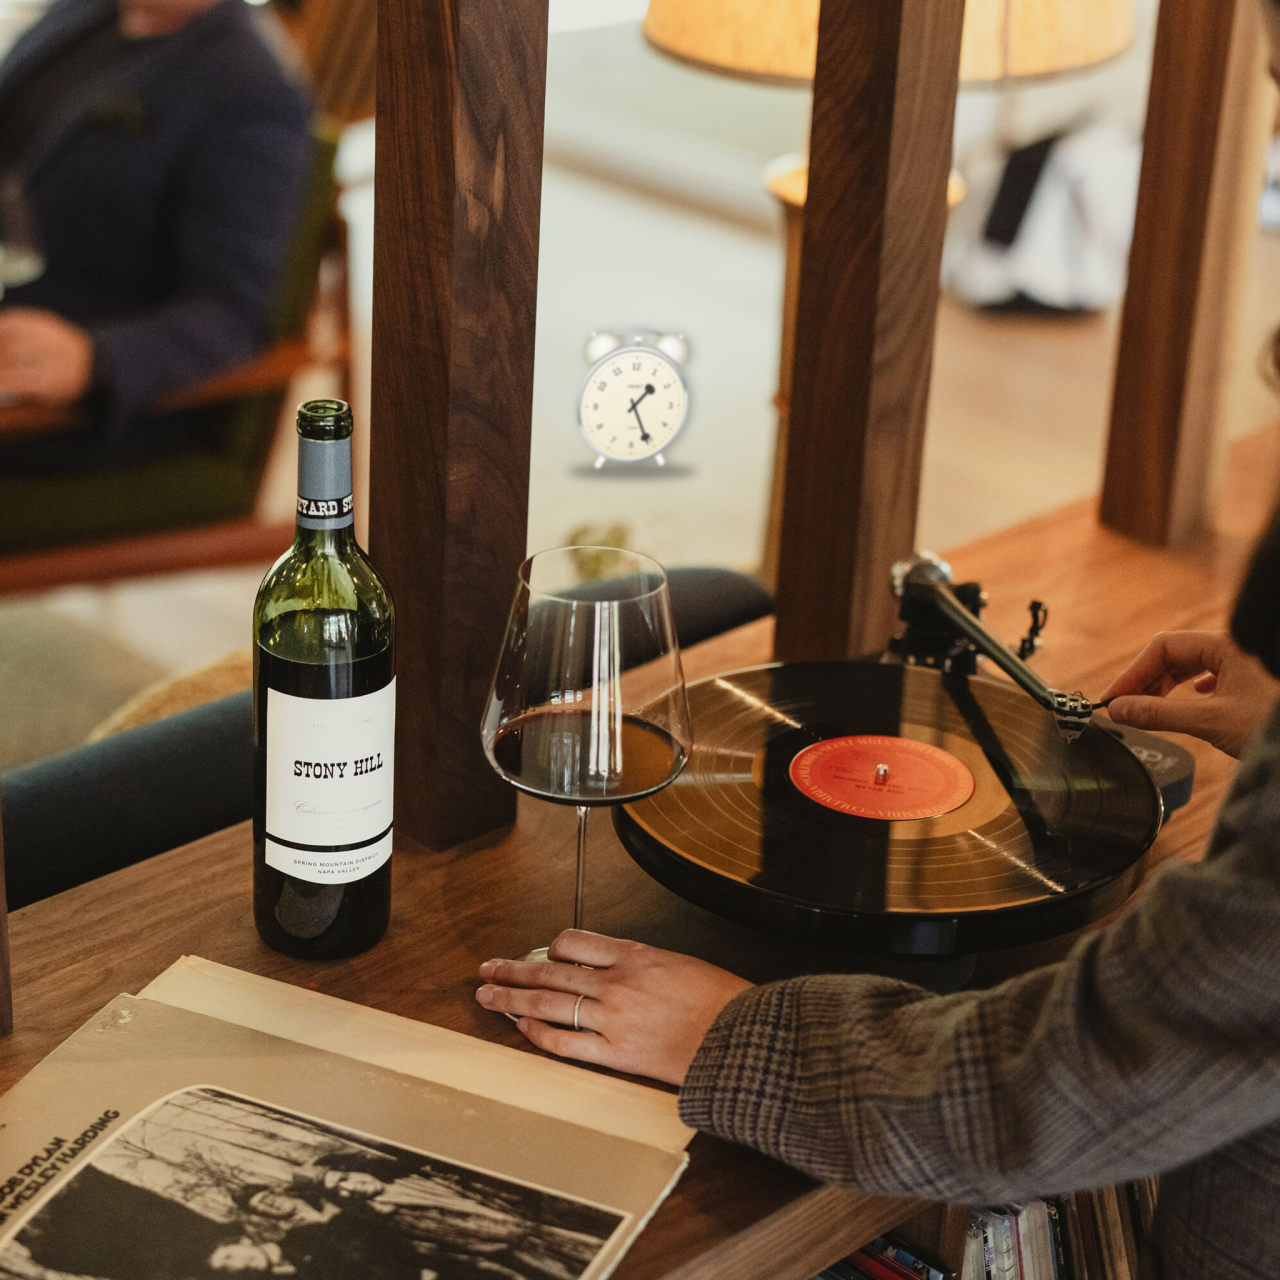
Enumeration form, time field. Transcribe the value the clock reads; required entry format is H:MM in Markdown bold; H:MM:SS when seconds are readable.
**1:26**
